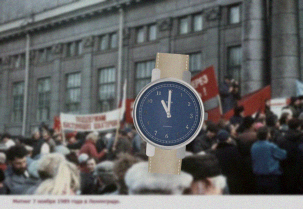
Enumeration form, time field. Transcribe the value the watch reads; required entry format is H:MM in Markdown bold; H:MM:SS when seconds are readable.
**11:00**
